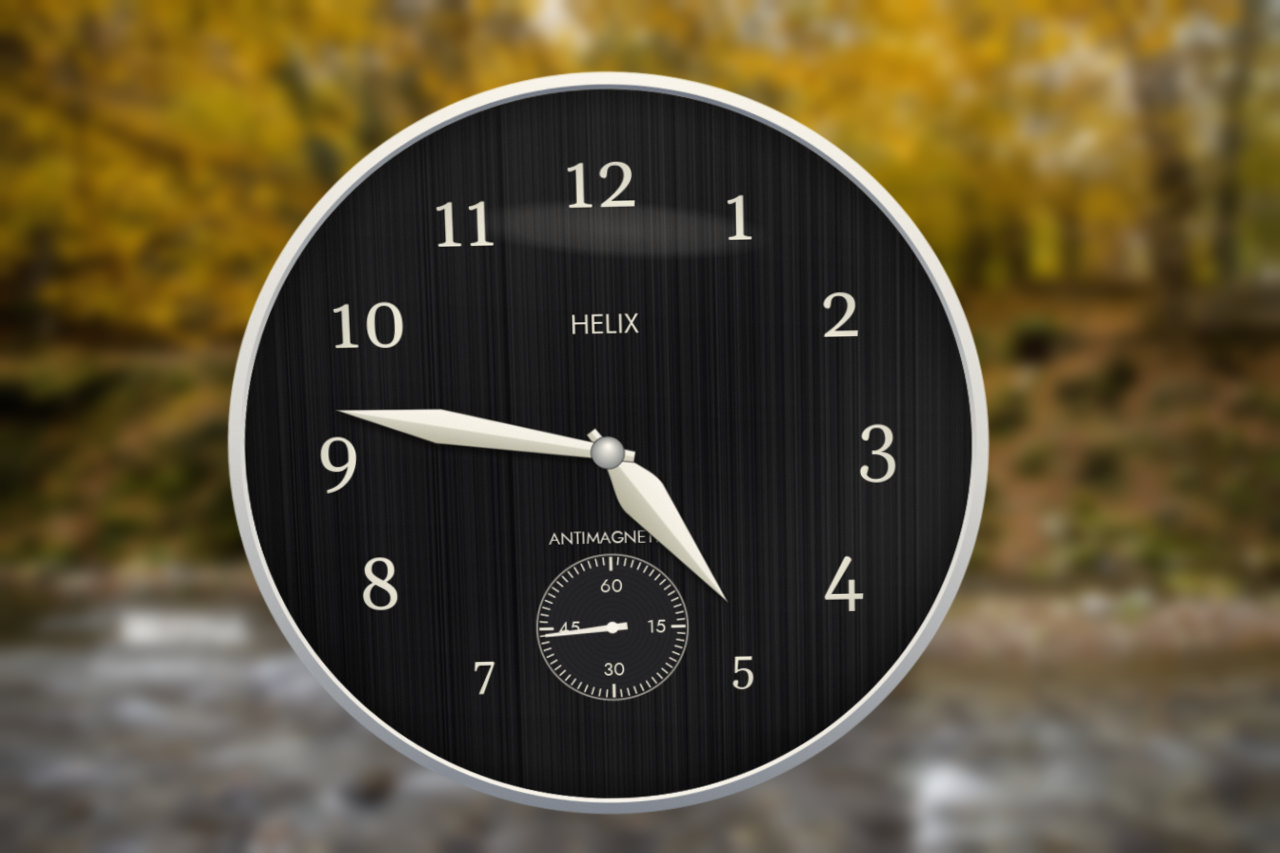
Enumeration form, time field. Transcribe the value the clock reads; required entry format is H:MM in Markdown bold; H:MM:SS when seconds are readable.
**4:46:44**
